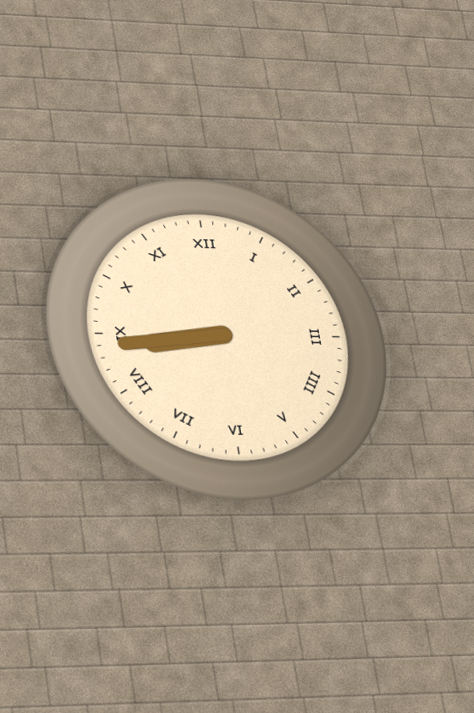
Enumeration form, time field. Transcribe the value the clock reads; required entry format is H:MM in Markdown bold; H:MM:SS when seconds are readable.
**8:44**
